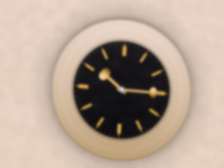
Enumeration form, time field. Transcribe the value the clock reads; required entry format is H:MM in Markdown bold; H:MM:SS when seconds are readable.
**10:15**
